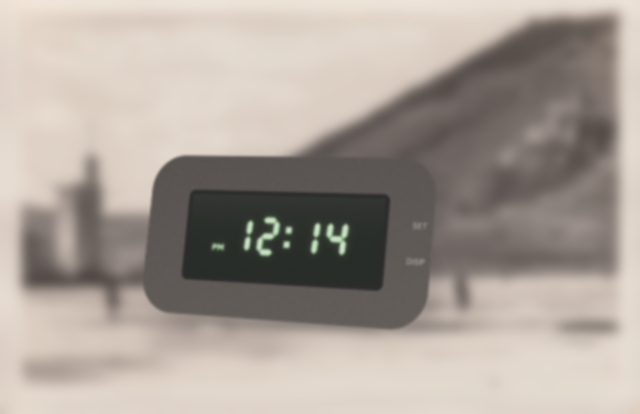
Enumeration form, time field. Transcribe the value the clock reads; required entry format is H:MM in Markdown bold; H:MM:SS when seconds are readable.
**12:14**
